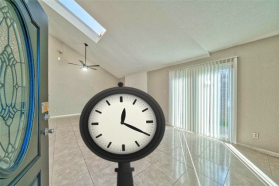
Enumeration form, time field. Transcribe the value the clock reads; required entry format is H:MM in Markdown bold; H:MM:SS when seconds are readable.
**12:20**
